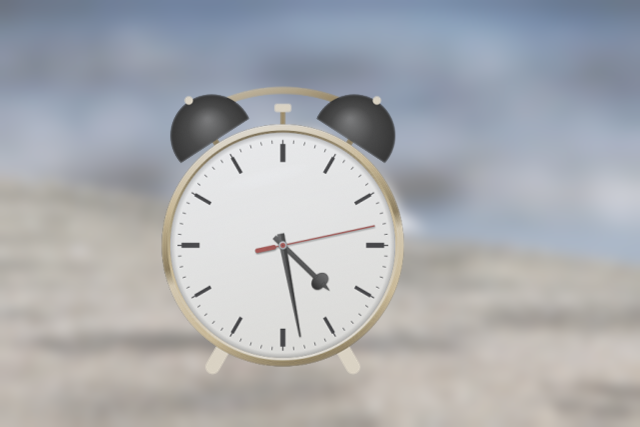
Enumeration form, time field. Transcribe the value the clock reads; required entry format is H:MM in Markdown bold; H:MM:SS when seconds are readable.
**4:28:13**
